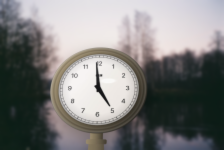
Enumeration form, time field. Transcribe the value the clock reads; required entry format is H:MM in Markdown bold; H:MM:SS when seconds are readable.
**4:59**
